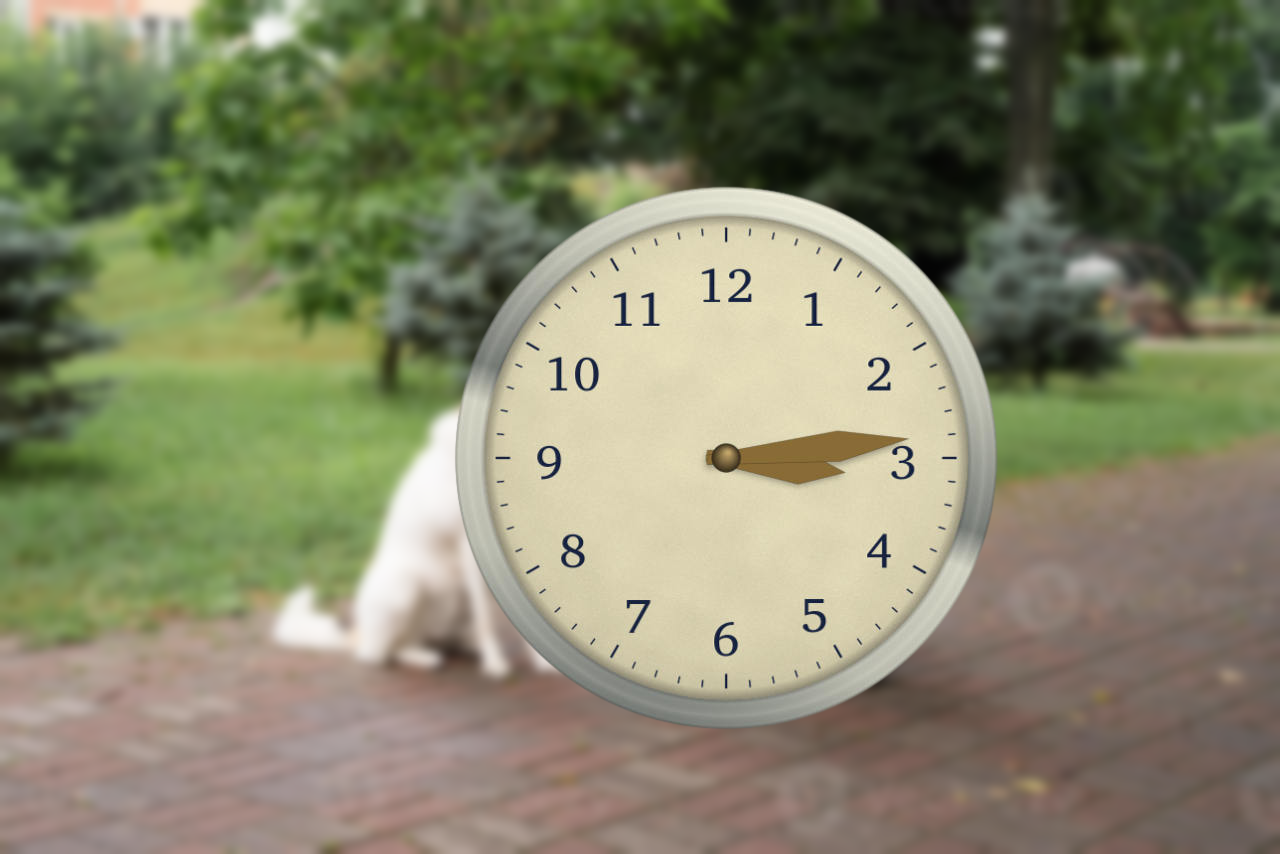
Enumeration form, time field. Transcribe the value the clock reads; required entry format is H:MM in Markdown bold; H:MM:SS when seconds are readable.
**3:14**
